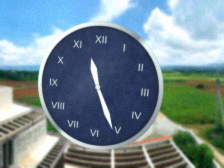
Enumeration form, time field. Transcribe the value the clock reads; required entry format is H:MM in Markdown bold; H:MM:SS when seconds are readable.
**11:26**
